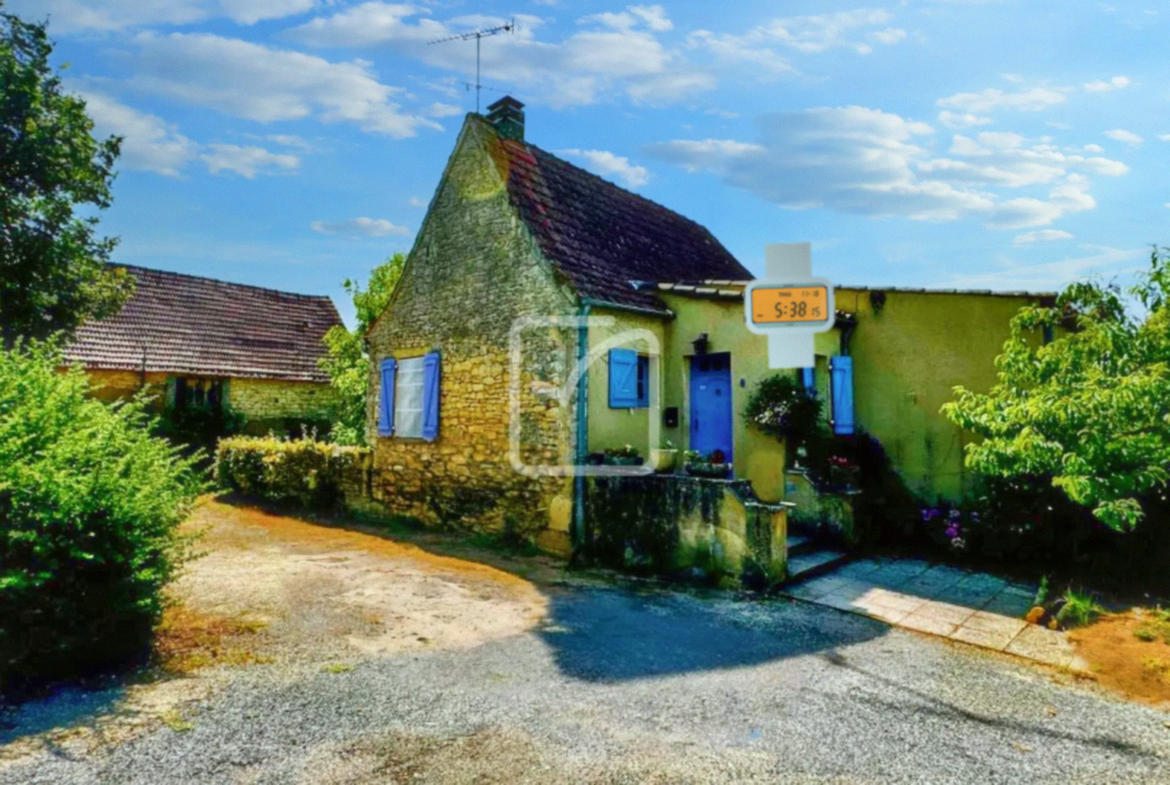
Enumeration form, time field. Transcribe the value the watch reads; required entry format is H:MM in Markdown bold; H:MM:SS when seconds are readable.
**5:38**
